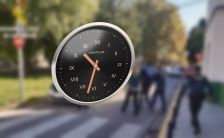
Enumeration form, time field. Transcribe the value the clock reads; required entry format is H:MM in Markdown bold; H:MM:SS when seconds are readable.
**10:32**
